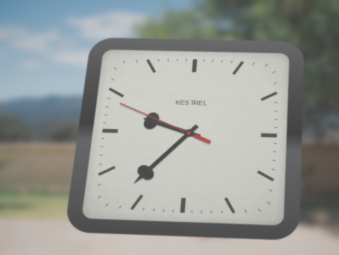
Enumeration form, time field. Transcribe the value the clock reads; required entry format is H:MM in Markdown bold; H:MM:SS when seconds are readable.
**9:36:49**
